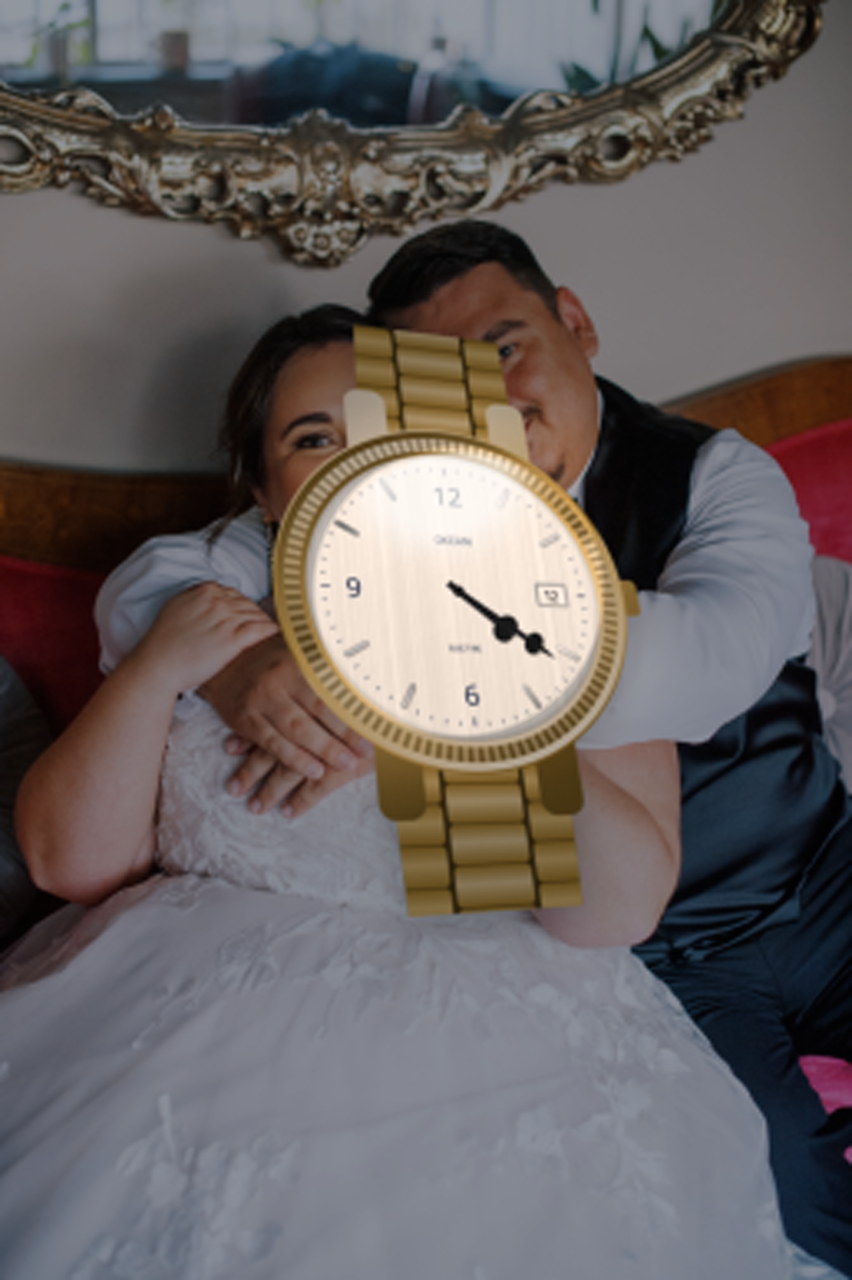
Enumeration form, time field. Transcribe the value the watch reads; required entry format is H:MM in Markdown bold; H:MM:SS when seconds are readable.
**4:21**
